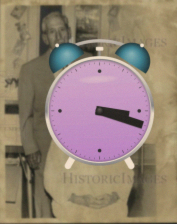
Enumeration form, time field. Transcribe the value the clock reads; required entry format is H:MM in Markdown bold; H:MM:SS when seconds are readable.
**3:18**
